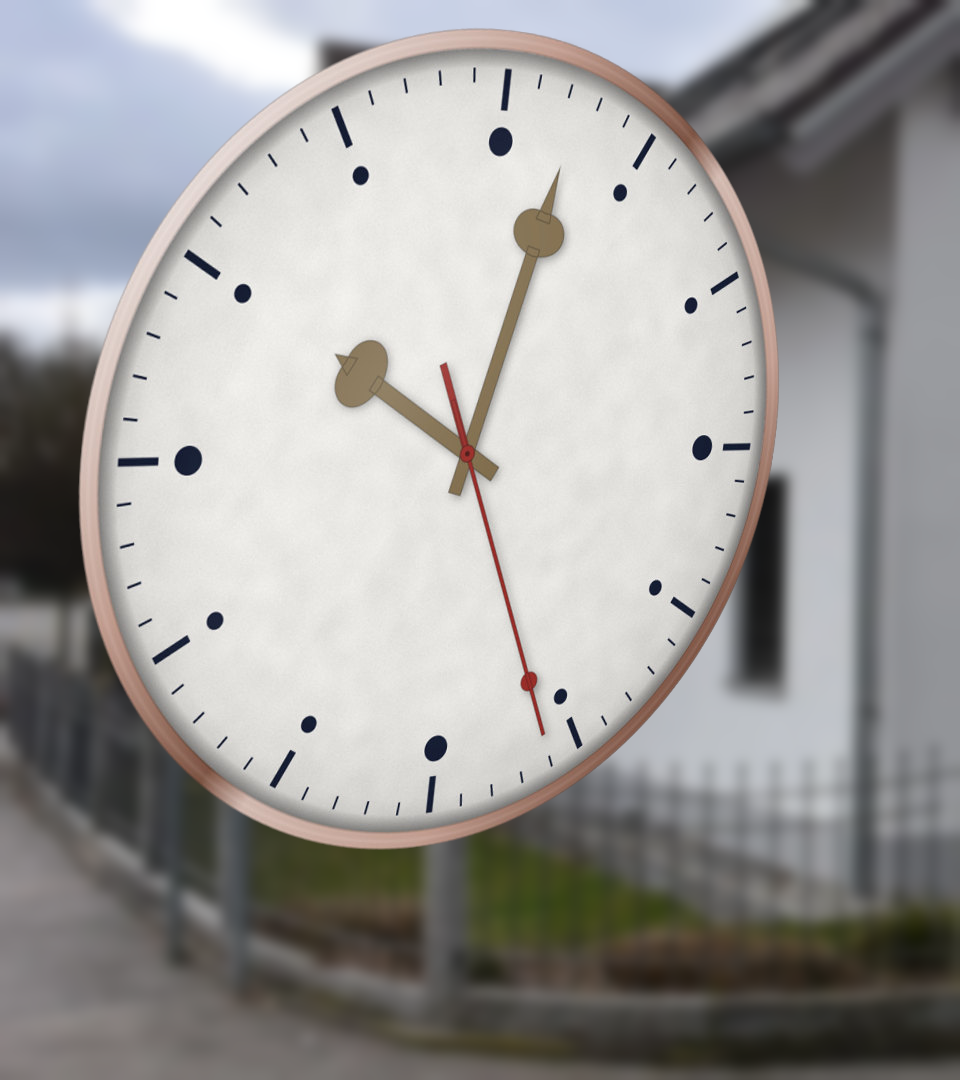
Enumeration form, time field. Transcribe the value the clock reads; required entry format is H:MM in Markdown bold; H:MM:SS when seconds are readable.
**10:02:26**
